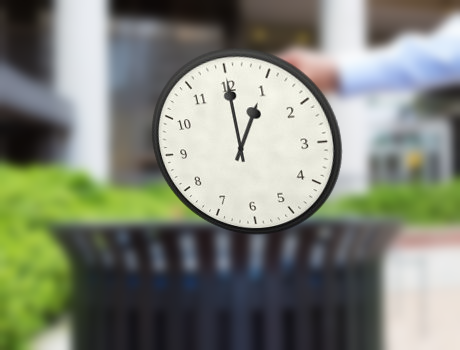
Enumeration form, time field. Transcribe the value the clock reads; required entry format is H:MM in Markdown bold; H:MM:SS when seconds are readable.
**1:00**
